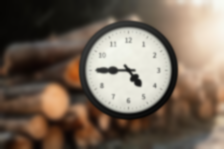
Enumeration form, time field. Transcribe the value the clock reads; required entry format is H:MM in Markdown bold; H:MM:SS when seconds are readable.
**4:45**
